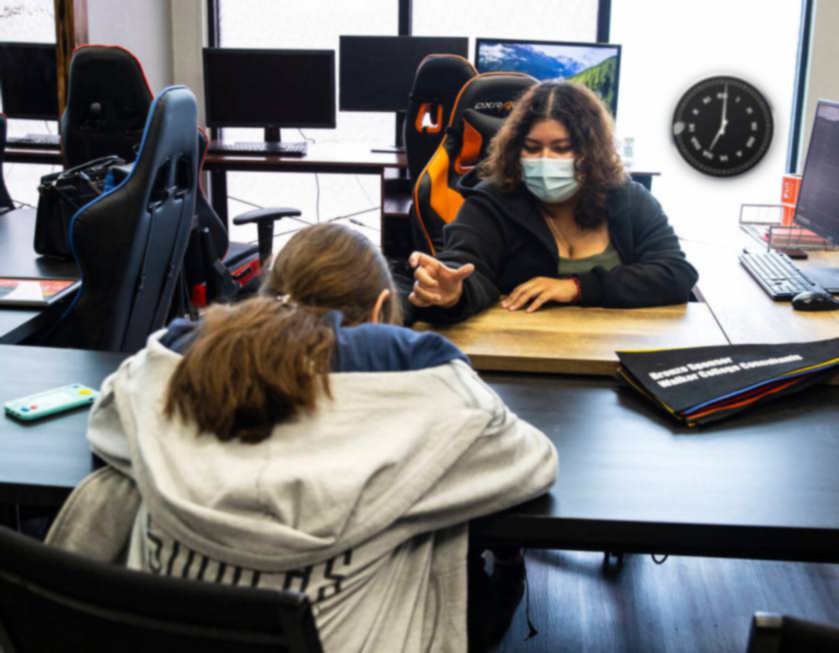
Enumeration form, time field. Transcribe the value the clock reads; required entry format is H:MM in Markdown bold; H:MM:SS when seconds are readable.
**7:01**
